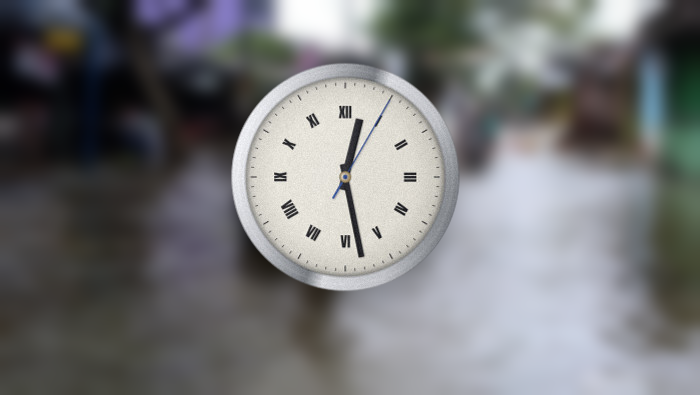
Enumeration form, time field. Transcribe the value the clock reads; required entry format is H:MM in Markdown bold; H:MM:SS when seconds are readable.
**12:28:05**
